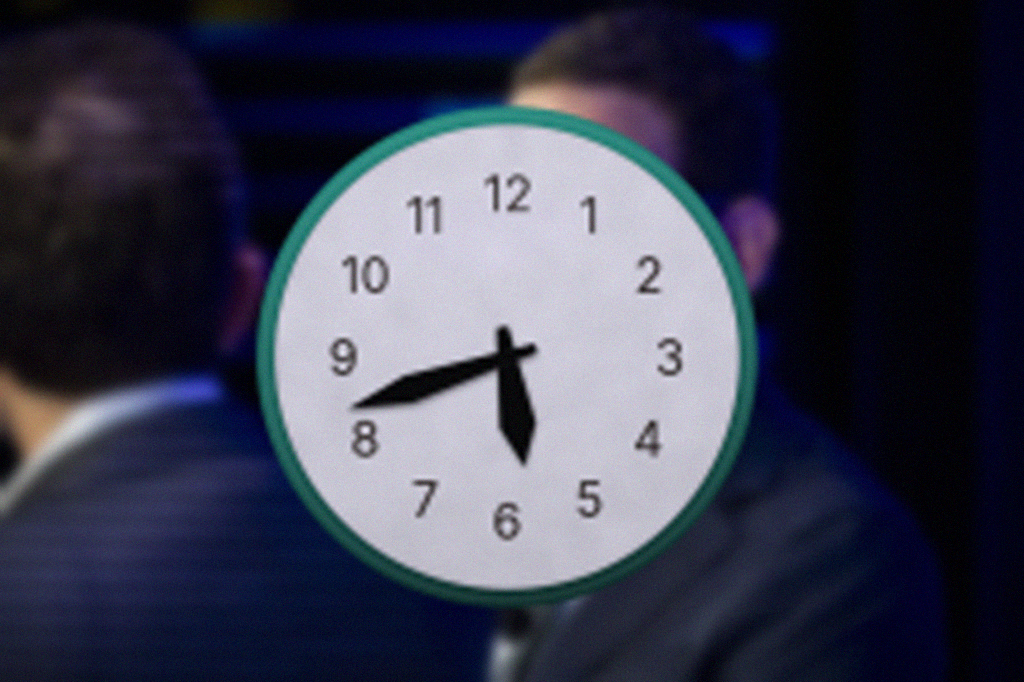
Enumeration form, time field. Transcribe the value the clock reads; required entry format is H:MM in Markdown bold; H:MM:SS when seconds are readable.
**5:42**
